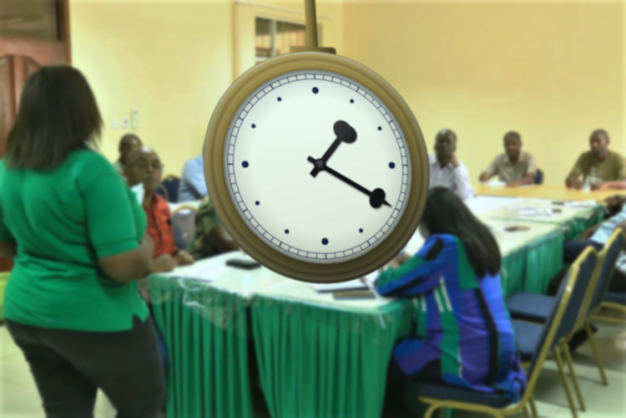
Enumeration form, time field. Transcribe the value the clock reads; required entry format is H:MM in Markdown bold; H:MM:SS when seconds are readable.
**1:20**
